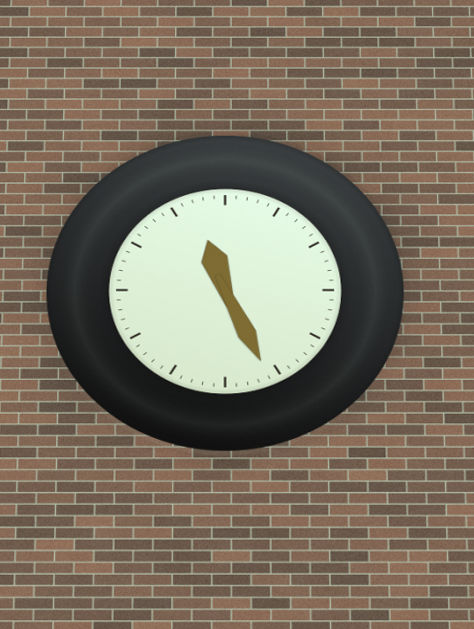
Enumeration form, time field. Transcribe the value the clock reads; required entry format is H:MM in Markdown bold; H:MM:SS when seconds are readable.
**11:26**
